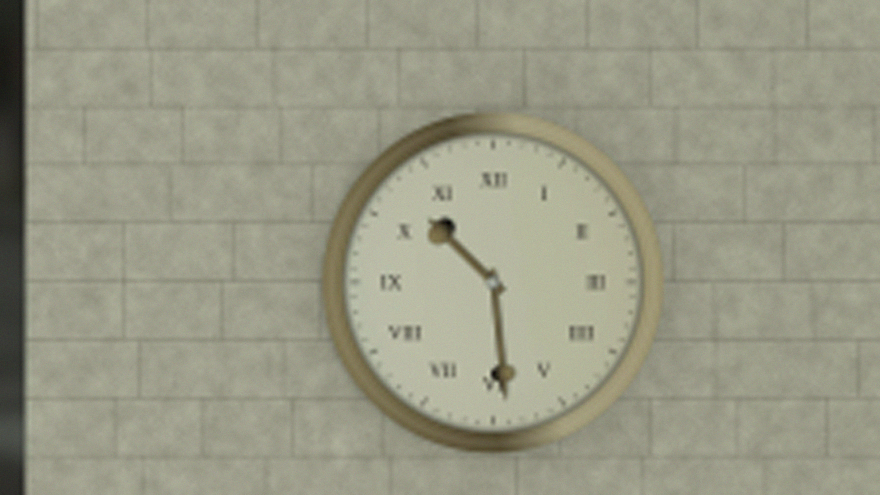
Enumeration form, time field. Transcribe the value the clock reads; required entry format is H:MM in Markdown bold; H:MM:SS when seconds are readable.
**10:29**
